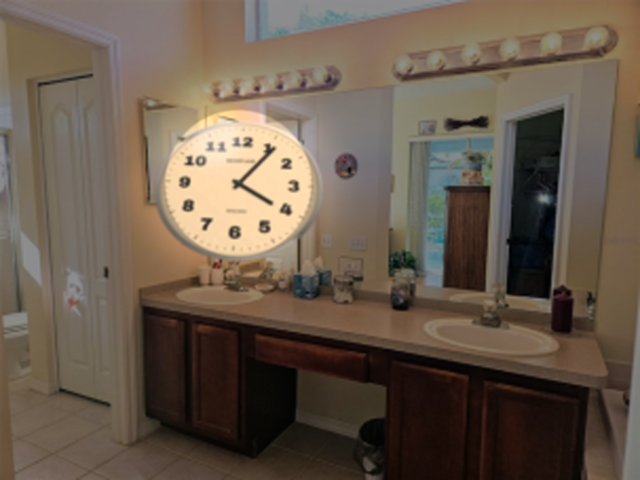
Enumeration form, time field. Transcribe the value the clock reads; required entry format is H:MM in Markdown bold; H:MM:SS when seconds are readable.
**4:06**
